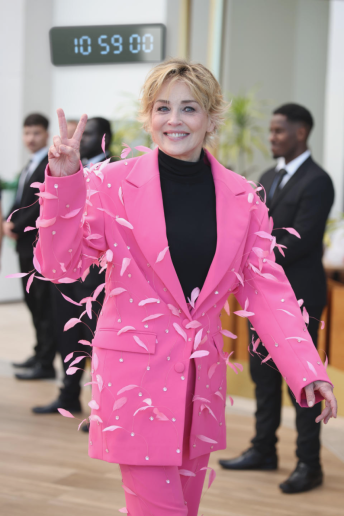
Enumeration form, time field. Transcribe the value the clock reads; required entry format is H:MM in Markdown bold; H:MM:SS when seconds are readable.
**10:59:00**
